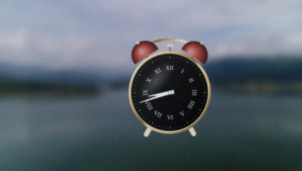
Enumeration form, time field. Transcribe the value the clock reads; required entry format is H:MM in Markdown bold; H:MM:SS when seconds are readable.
**8:42**
